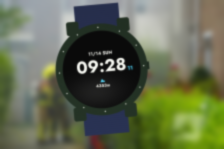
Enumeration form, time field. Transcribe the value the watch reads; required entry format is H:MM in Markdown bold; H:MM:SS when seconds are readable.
**9:28**
